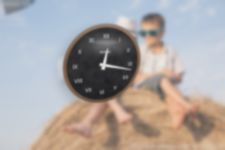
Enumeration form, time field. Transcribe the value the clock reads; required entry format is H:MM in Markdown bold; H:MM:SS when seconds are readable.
**12:17**
